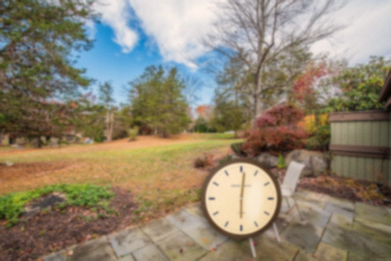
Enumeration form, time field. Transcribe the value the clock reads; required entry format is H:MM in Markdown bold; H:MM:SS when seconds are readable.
**6:01**
